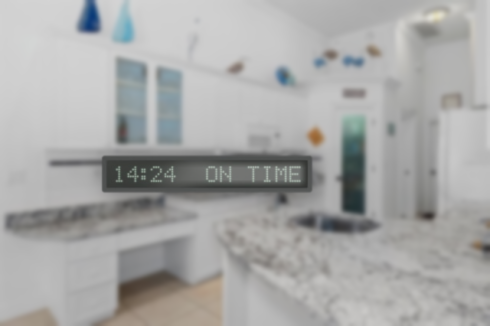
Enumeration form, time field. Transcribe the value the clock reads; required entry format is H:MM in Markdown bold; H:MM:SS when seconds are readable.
**14:24**
